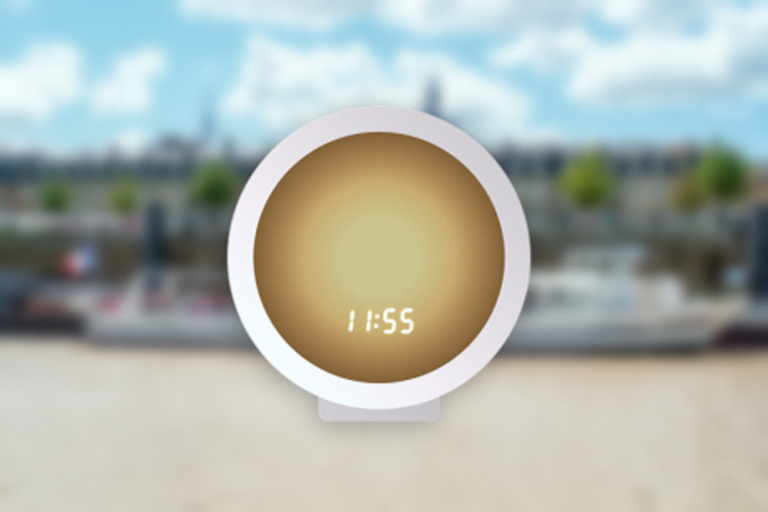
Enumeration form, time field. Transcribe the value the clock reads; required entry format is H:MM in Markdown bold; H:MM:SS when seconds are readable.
**11:55**
